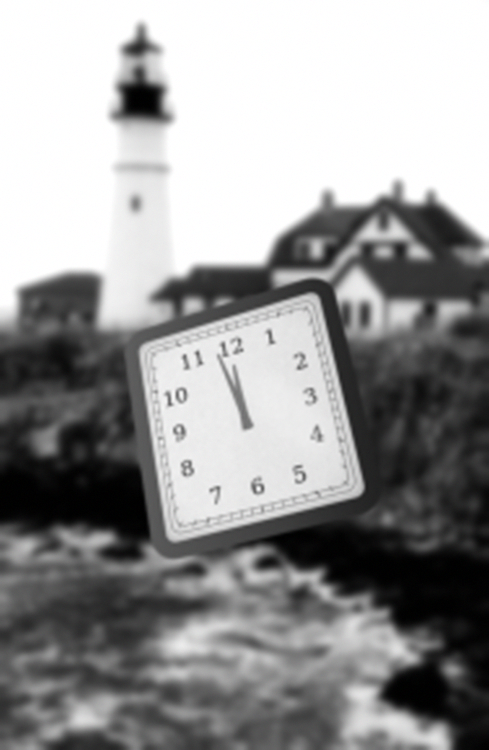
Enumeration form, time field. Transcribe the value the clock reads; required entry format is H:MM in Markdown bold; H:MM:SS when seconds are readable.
**11:58**
